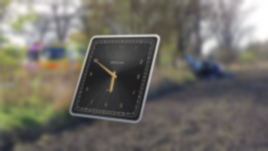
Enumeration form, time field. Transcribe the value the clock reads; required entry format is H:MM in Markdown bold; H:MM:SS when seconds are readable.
**5:50**
